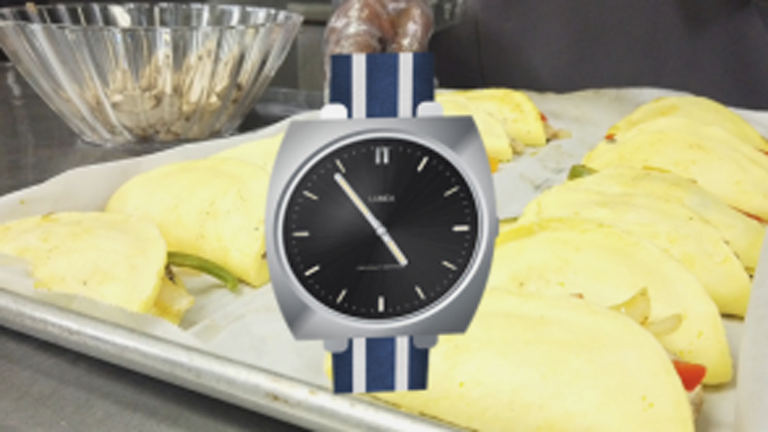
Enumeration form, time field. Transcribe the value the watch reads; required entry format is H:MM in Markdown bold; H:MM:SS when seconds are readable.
**4:54**
